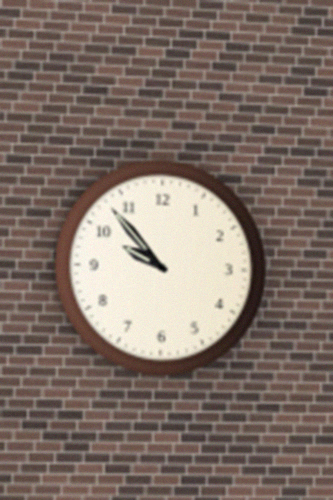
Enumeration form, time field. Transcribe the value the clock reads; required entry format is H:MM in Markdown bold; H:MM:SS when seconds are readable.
**9:53**
